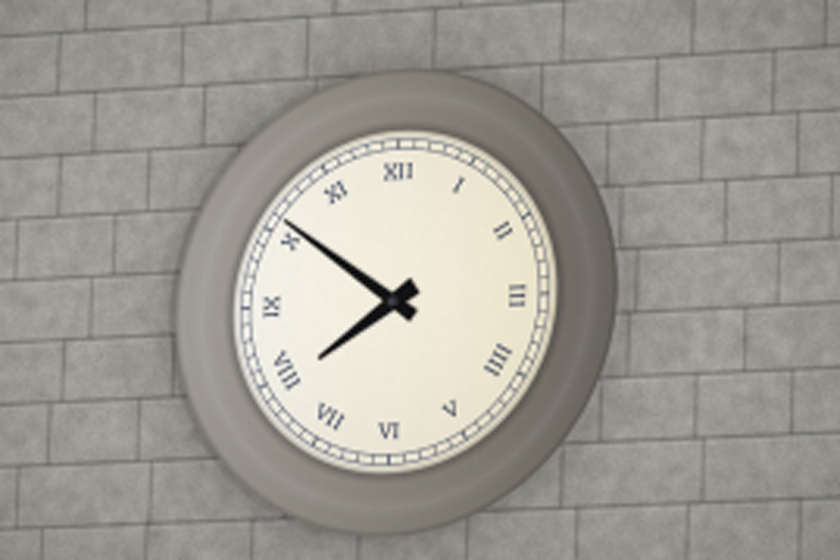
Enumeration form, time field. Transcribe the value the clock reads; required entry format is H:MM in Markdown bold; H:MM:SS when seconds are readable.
**7:51**
